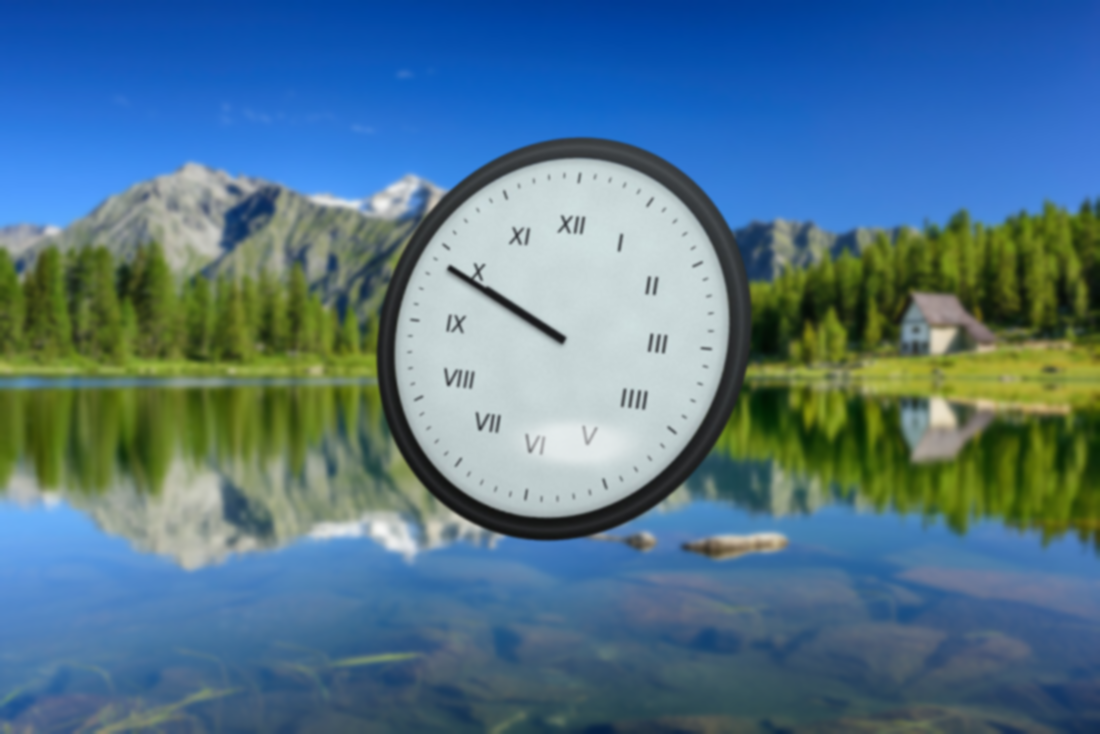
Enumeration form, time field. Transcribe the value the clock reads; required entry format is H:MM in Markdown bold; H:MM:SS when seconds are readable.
**9:49**
